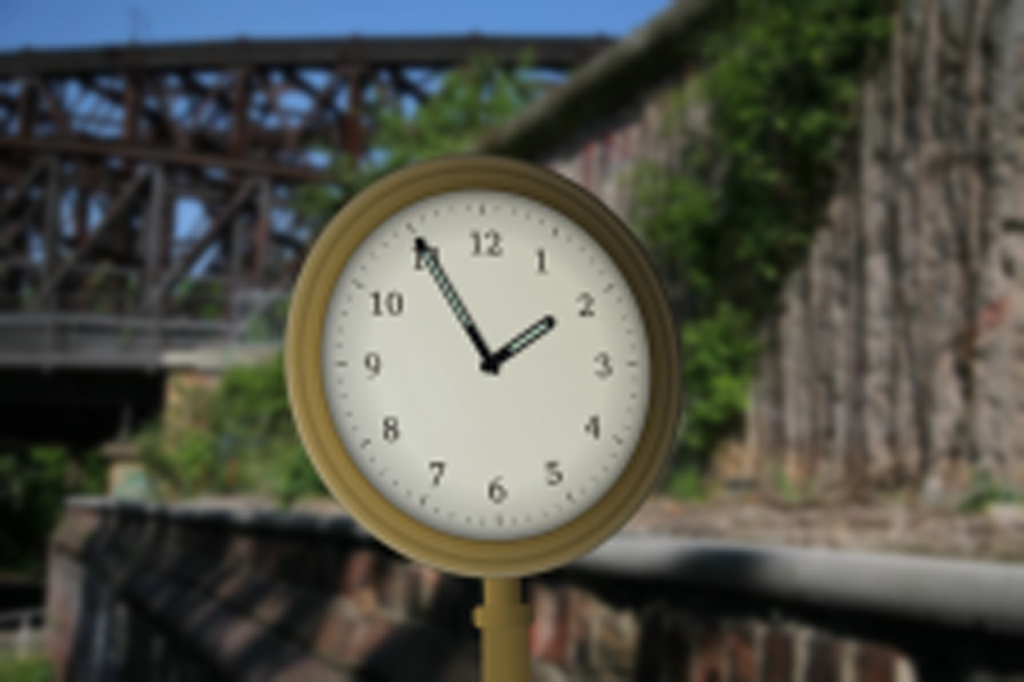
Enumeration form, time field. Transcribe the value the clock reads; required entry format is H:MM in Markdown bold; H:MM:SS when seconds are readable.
**1:55**
